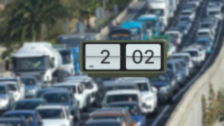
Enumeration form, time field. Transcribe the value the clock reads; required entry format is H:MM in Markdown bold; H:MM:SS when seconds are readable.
**2:02**
